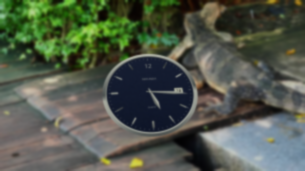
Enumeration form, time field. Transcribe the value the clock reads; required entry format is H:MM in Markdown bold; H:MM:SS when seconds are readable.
**5:16**
